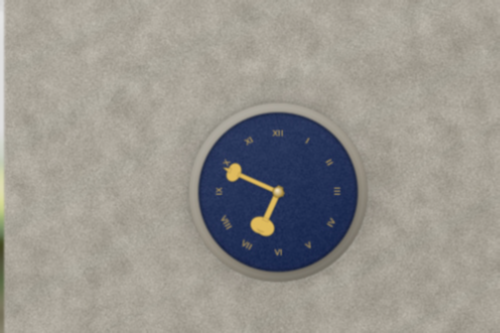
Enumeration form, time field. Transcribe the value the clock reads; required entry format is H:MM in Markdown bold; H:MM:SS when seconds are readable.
**6:49**
